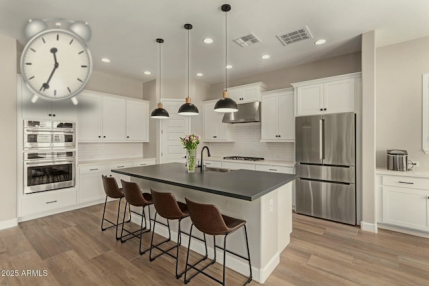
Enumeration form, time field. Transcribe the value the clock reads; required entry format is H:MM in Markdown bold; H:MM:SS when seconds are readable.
**11:34**
